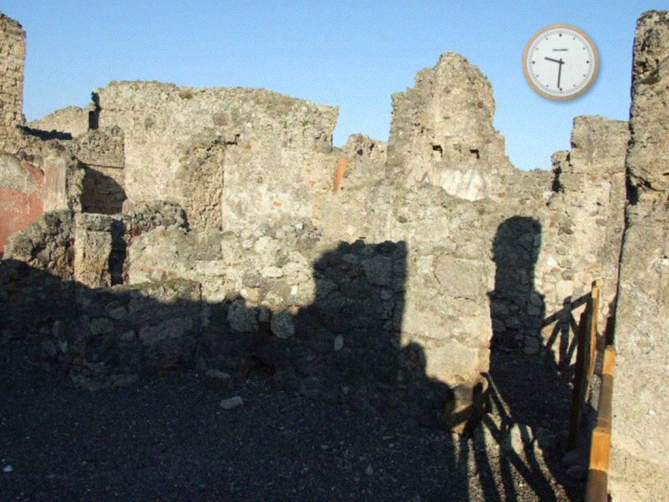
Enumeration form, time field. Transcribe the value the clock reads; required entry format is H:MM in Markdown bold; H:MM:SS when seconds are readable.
**9:31**
